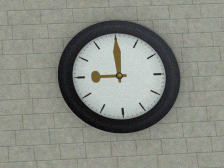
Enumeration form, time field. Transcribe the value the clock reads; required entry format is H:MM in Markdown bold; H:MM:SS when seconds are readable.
**9:00**
